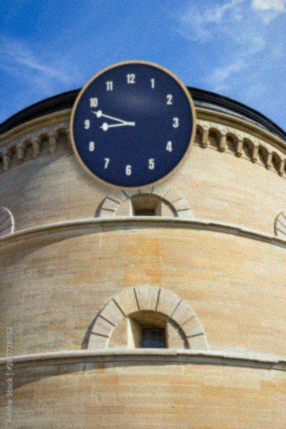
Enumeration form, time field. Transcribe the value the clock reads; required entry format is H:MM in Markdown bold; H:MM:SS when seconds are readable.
**8:48**
